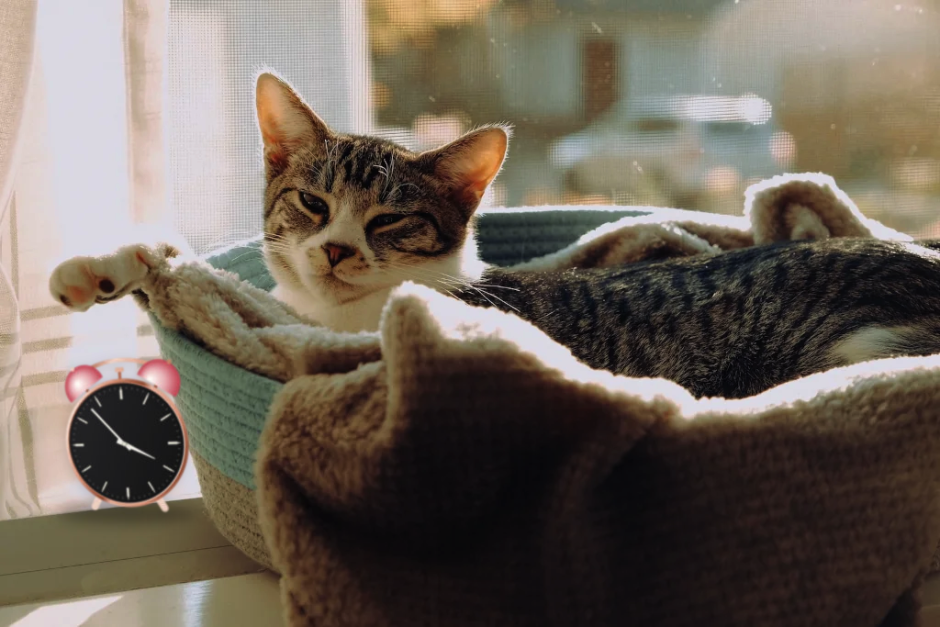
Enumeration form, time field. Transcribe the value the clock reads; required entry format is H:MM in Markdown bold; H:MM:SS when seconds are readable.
**3:53**
